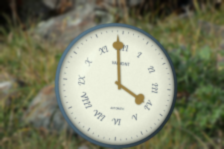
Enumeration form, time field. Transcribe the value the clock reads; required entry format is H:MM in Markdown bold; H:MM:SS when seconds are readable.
**3:59**
